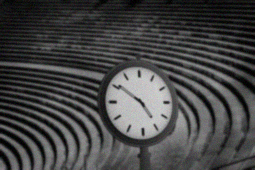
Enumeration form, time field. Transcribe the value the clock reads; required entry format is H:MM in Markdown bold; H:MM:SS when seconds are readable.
**4:51**
